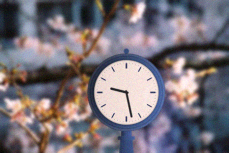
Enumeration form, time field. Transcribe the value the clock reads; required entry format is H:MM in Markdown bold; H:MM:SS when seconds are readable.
**9:28**
